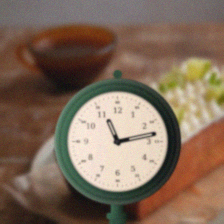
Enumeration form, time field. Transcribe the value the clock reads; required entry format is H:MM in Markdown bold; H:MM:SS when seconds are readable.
**11:13**
